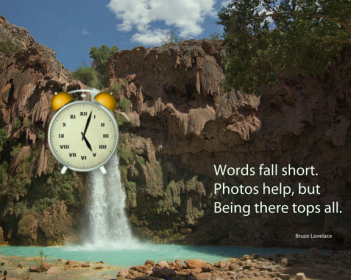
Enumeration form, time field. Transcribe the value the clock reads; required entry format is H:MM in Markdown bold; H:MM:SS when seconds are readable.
**5:03**
